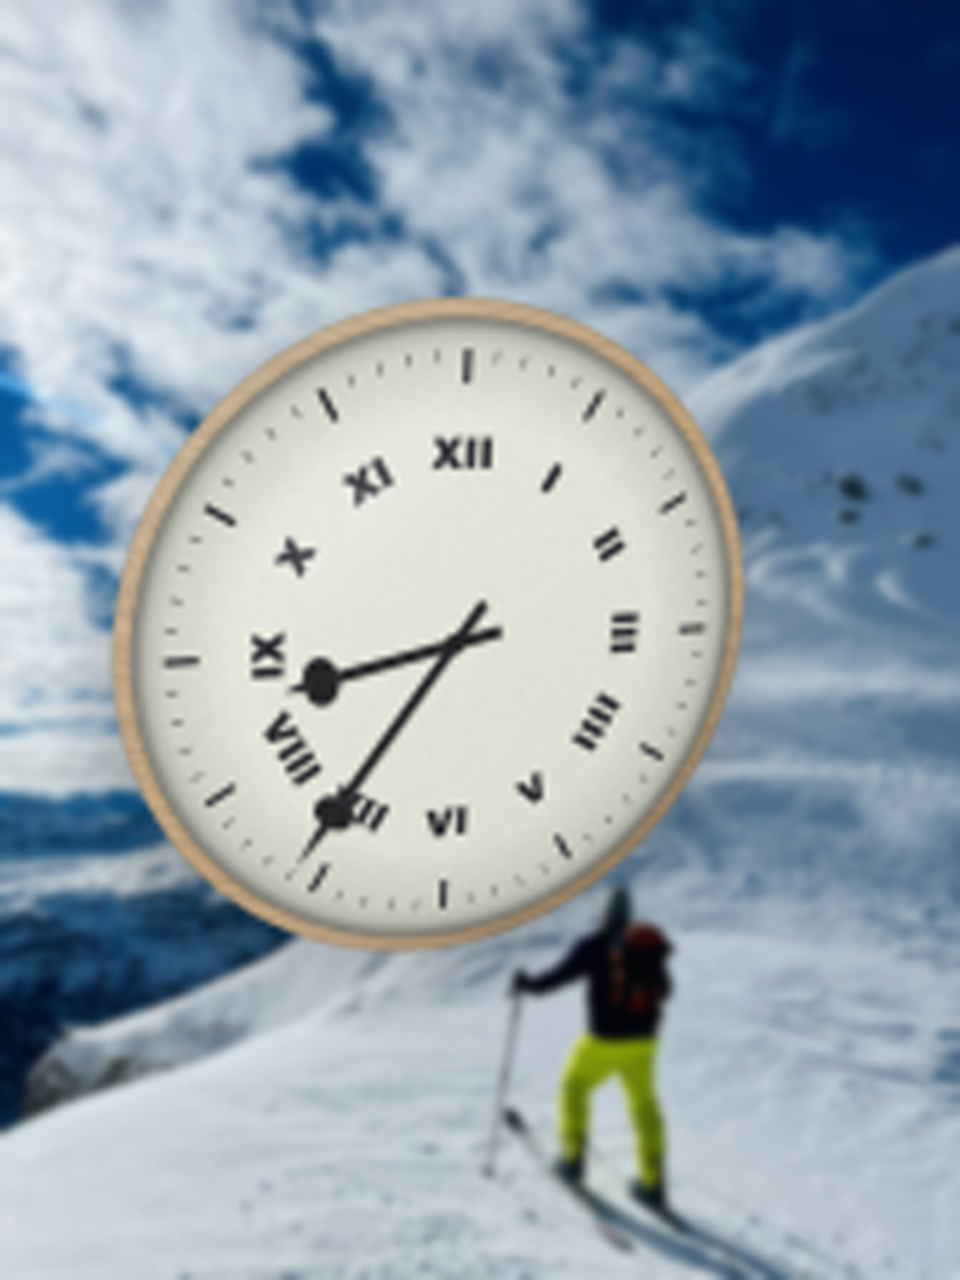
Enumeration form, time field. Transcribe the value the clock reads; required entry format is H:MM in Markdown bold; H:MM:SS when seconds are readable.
**8:36**
